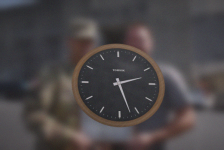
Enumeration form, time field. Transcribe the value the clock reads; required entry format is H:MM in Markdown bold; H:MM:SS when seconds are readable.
**2:27**
